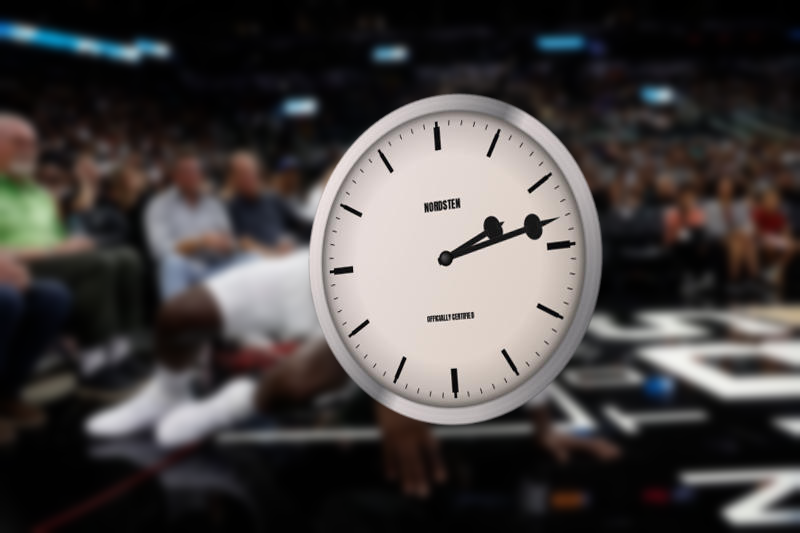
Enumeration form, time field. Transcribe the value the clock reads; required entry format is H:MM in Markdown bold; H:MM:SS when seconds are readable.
**2:13**
